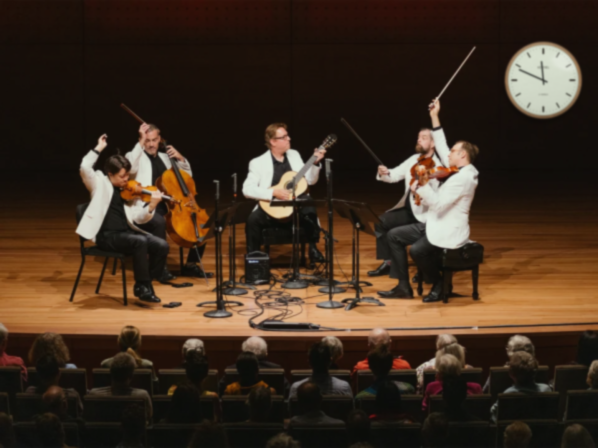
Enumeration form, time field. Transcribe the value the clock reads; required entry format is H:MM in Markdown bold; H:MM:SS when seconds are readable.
**11:49**
